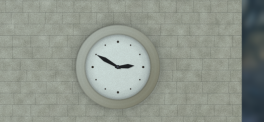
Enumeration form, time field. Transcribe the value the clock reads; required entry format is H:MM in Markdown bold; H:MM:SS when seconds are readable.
**2:50**
